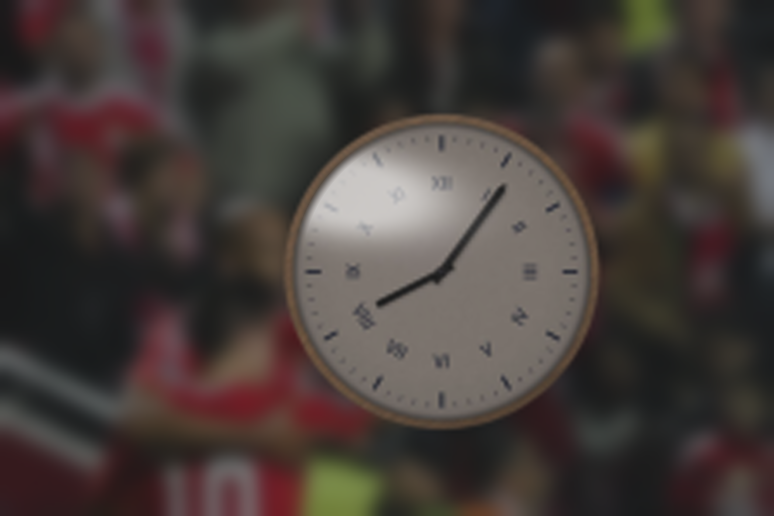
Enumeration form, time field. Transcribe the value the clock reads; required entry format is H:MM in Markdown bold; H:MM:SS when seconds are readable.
**8:06**
